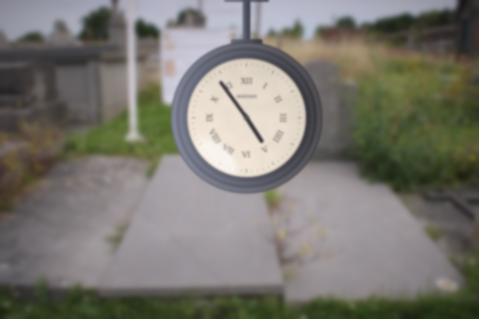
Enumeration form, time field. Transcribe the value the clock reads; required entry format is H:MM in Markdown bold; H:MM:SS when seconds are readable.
**4:54**
